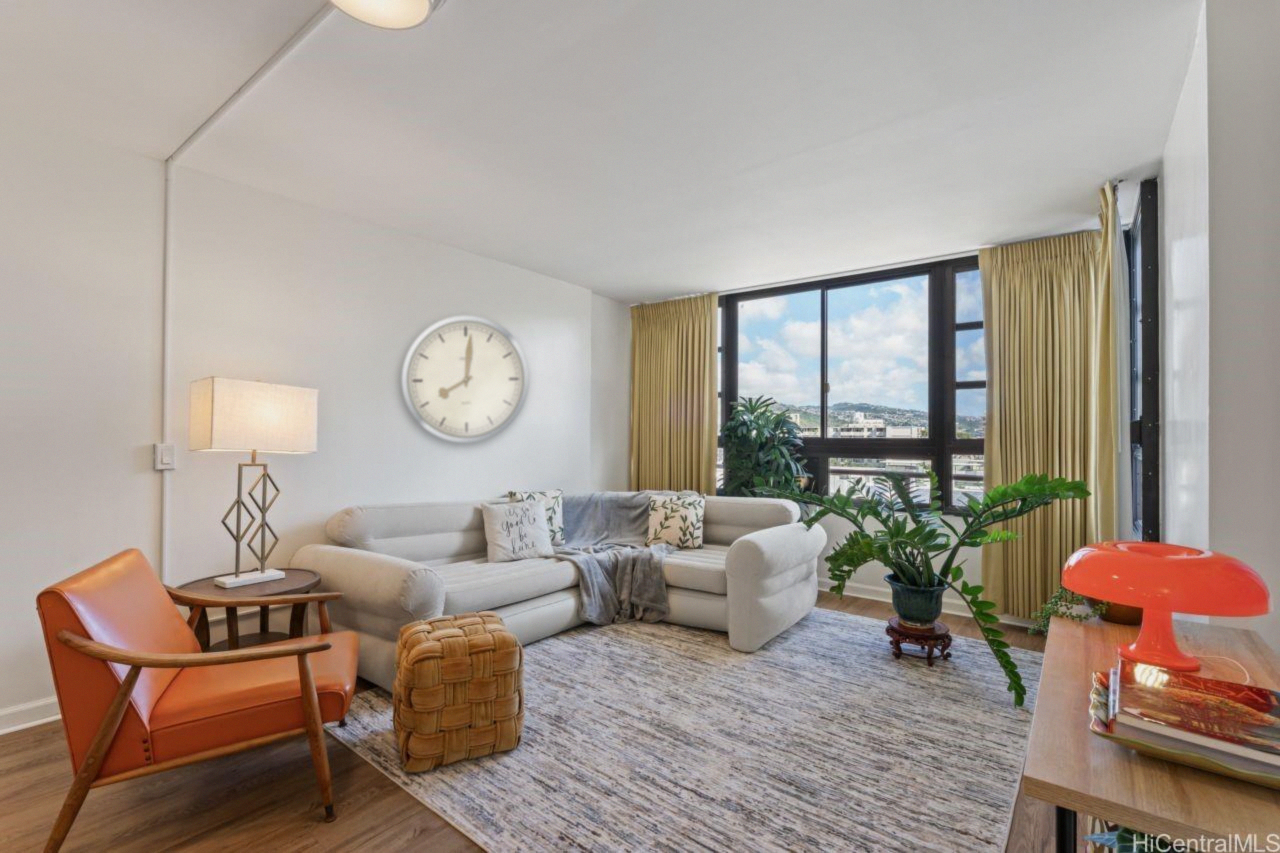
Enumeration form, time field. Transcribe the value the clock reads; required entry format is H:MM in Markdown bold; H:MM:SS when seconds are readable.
**8:01**
